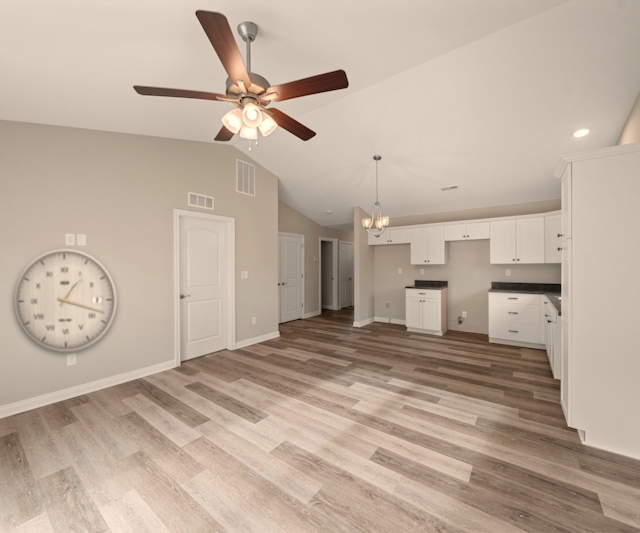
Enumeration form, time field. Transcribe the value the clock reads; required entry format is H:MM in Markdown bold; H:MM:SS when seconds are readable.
**1:18**
